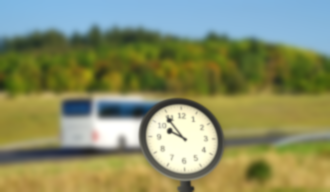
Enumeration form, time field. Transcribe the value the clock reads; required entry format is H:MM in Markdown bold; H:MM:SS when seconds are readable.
**9:54**
